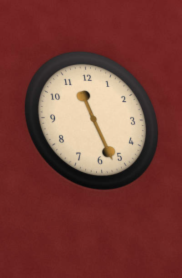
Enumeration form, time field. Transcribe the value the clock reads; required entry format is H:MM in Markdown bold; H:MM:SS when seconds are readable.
**11:27**
